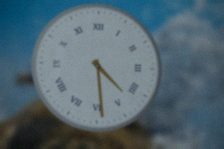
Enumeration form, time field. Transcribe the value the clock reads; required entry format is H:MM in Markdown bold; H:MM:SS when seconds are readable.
**4:29**
